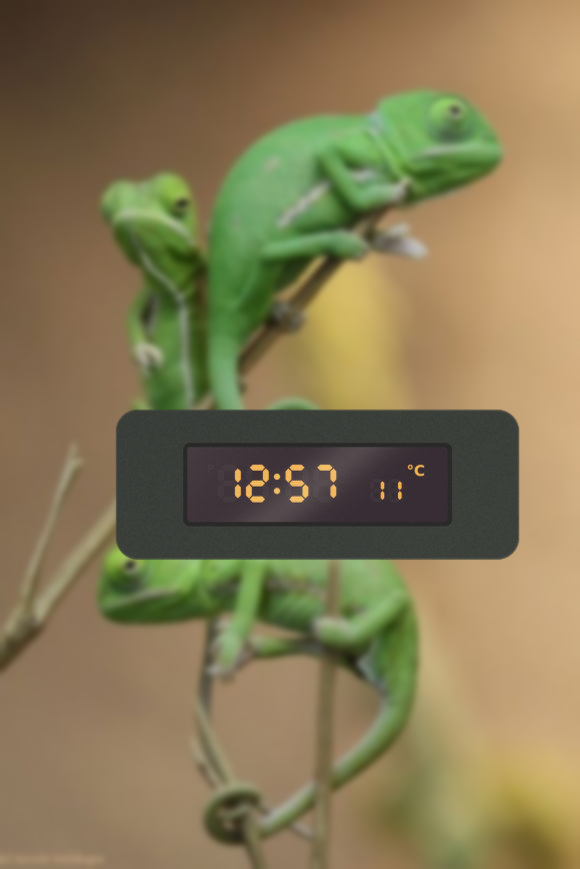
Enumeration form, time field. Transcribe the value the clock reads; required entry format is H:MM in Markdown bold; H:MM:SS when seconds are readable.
**12:57**
